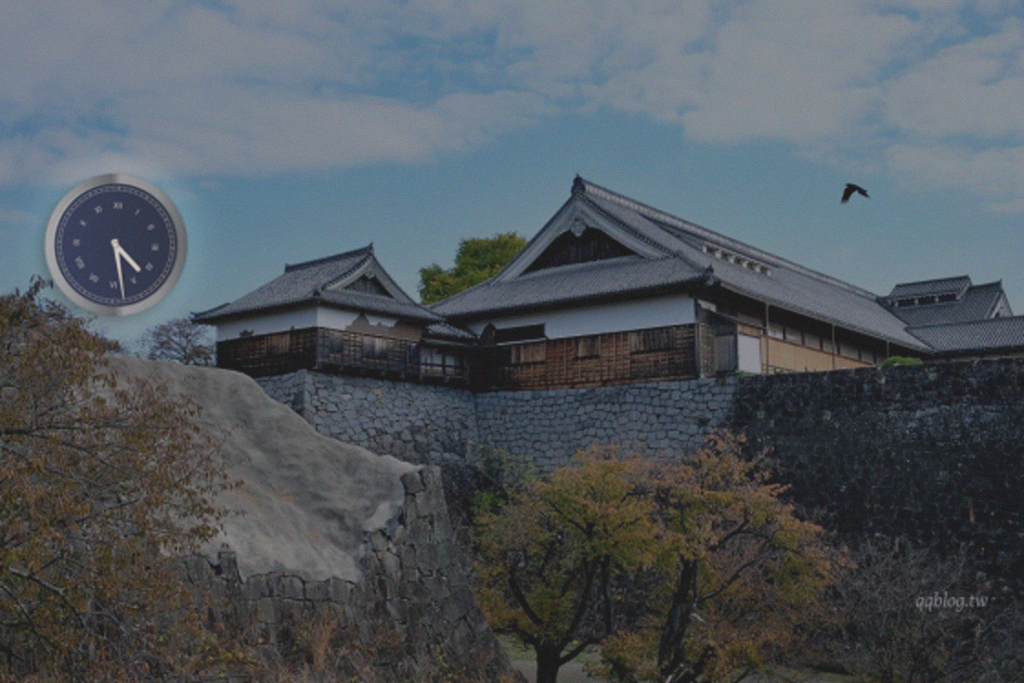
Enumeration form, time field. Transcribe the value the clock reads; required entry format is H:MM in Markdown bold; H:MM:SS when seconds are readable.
**4:28**
